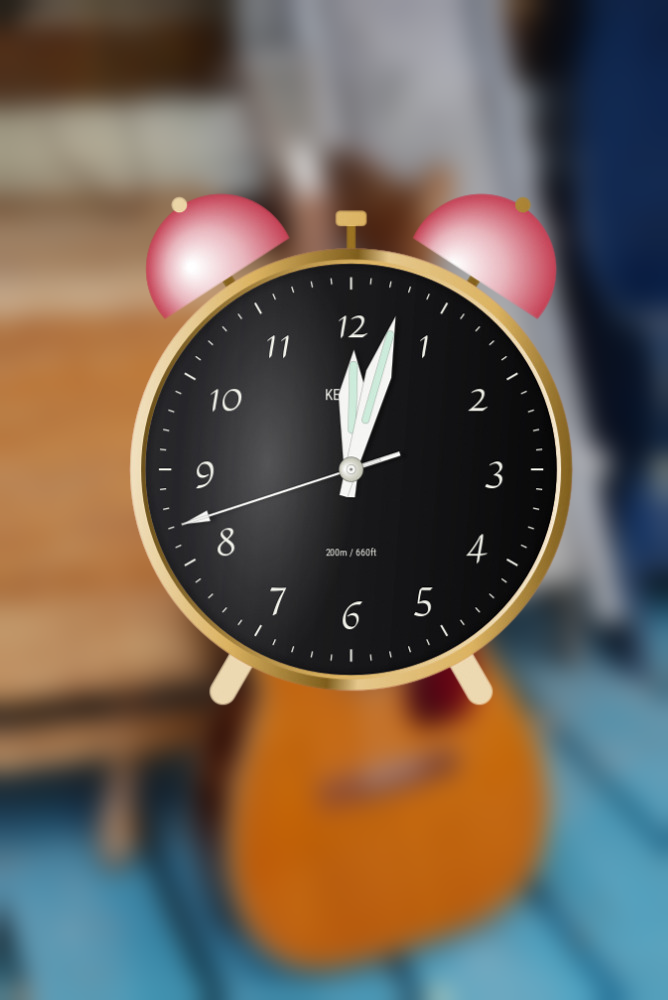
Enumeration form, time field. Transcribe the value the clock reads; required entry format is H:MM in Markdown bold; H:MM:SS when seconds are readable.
**12:02:42**
